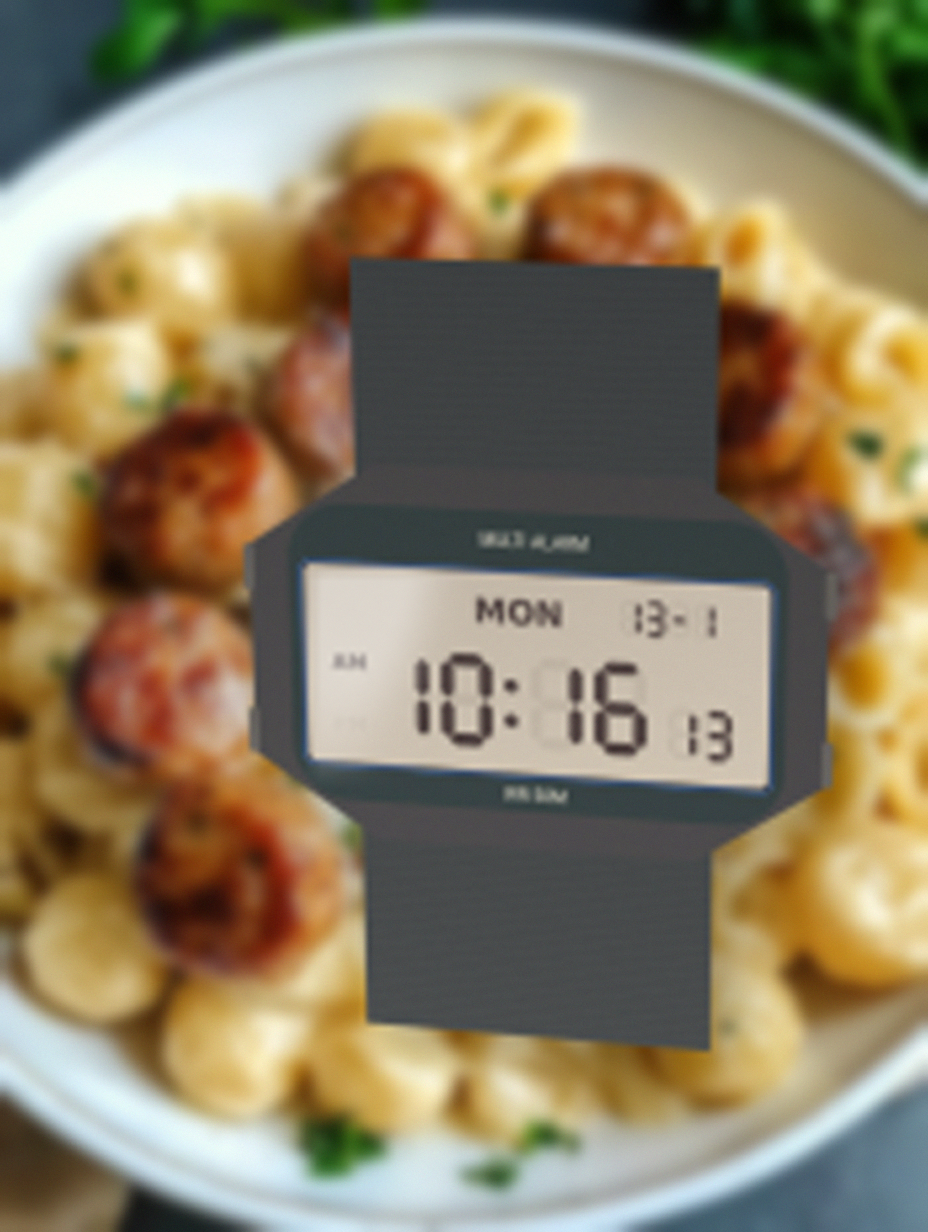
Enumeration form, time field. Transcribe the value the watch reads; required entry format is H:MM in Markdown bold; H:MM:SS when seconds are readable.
**10:16:13**
